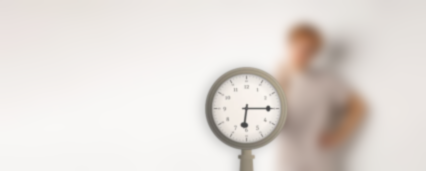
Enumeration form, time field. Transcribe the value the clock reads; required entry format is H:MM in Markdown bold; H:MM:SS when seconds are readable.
**6:15**
